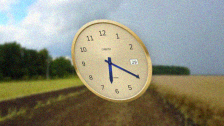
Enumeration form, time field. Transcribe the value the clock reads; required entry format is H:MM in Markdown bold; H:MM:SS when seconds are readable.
**6:20**
